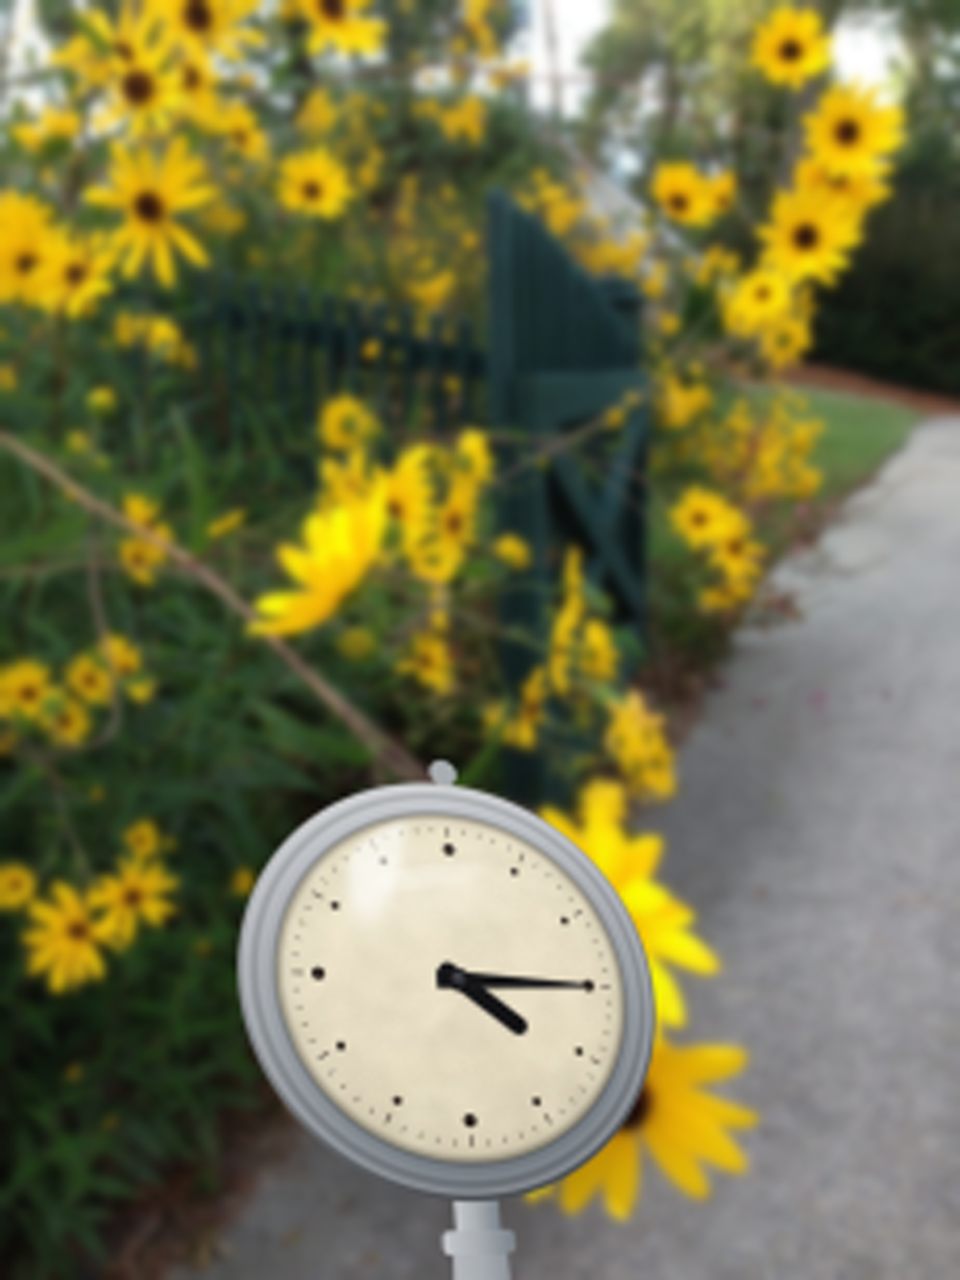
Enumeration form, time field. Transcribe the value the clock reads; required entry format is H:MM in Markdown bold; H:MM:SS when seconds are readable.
**4:15**
